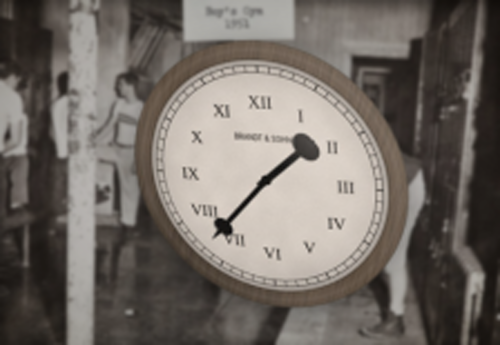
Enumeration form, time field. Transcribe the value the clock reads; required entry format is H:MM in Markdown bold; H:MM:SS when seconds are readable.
**1:37**
